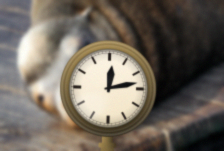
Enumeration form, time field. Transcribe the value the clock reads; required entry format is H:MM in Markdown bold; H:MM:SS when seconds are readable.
**12:13**
